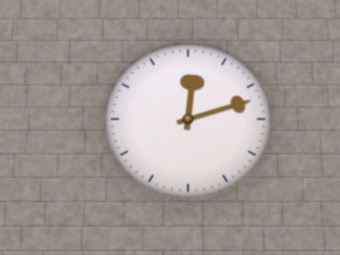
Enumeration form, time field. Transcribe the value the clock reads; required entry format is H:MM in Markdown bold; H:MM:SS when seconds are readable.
**12:12**
